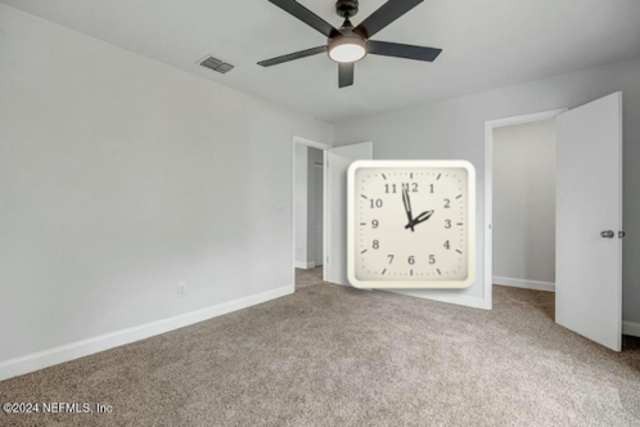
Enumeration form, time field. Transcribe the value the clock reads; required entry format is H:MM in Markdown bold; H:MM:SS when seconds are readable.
**1:58**
